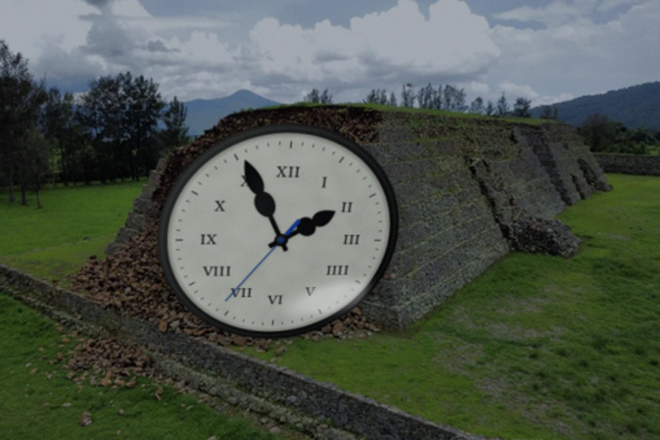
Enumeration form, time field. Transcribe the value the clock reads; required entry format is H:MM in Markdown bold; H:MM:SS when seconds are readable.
**1:55:36**
